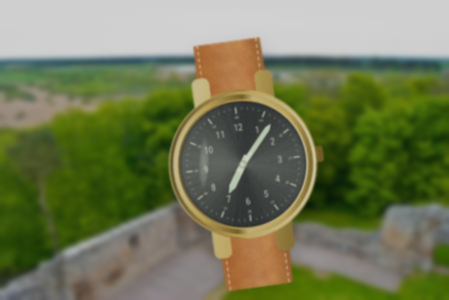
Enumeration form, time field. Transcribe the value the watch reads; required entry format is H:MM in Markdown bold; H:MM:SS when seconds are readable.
**7:07**
